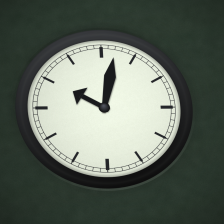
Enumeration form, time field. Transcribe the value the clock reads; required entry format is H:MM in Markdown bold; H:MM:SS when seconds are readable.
**10:02**
